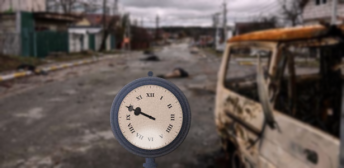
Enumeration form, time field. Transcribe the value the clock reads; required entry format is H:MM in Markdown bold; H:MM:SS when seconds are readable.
**9:49**
